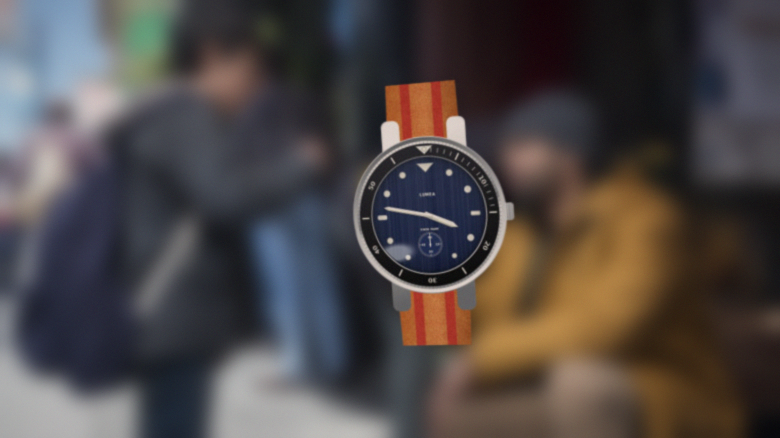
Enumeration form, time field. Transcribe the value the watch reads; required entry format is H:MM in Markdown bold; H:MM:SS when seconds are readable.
**3:47**
